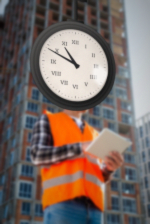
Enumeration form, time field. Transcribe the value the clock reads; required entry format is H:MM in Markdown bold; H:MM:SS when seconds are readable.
**10:49**
